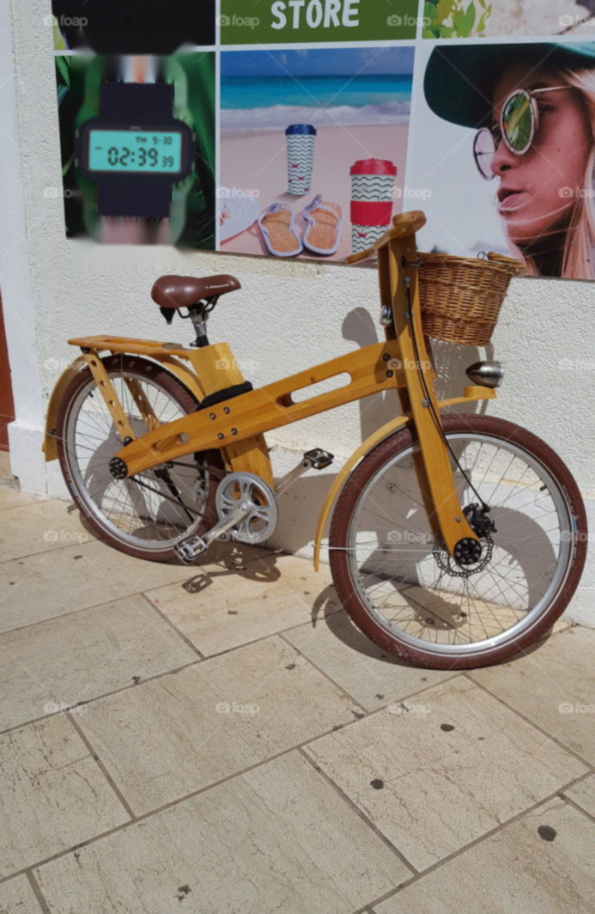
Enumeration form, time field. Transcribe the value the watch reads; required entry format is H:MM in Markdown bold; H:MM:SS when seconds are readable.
**2:39**
